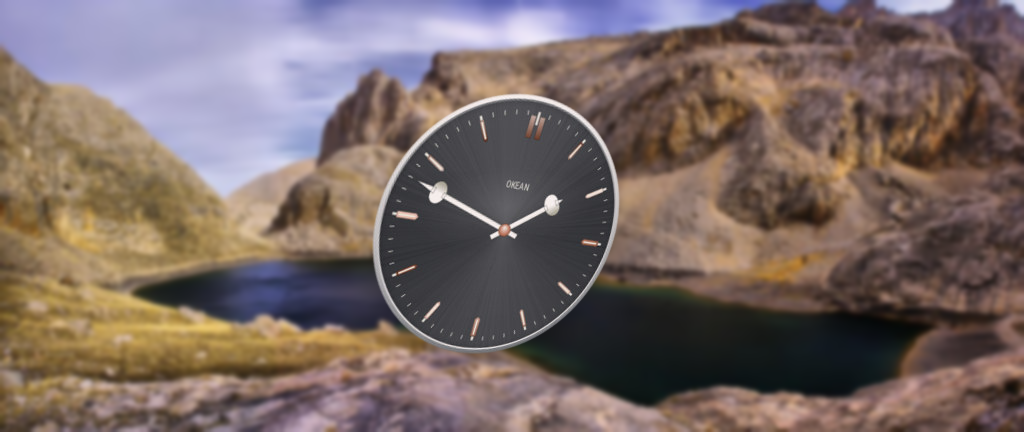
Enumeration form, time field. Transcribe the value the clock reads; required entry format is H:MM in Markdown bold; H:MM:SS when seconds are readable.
**1:48**
